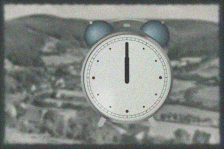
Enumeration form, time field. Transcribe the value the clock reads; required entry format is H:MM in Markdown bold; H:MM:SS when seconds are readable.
**12:00**
